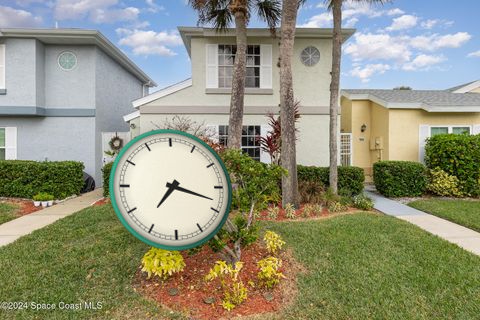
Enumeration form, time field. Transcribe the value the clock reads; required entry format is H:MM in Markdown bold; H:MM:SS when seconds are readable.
**7:18**
